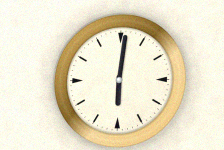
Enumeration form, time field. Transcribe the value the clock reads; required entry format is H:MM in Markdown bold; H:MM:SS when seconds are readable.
**6:01**
